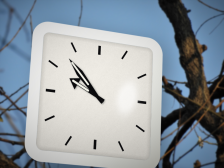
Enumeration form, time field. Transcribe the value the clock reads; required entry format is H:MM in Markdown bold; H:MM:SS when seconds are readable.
**9:53**
